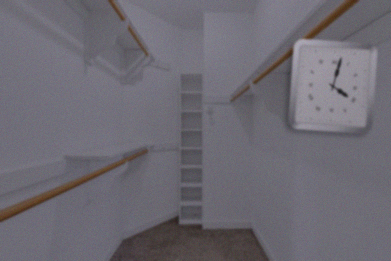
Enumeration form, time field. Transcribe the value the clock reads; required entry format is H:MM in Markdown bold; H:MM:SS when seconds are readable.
**4:02**
